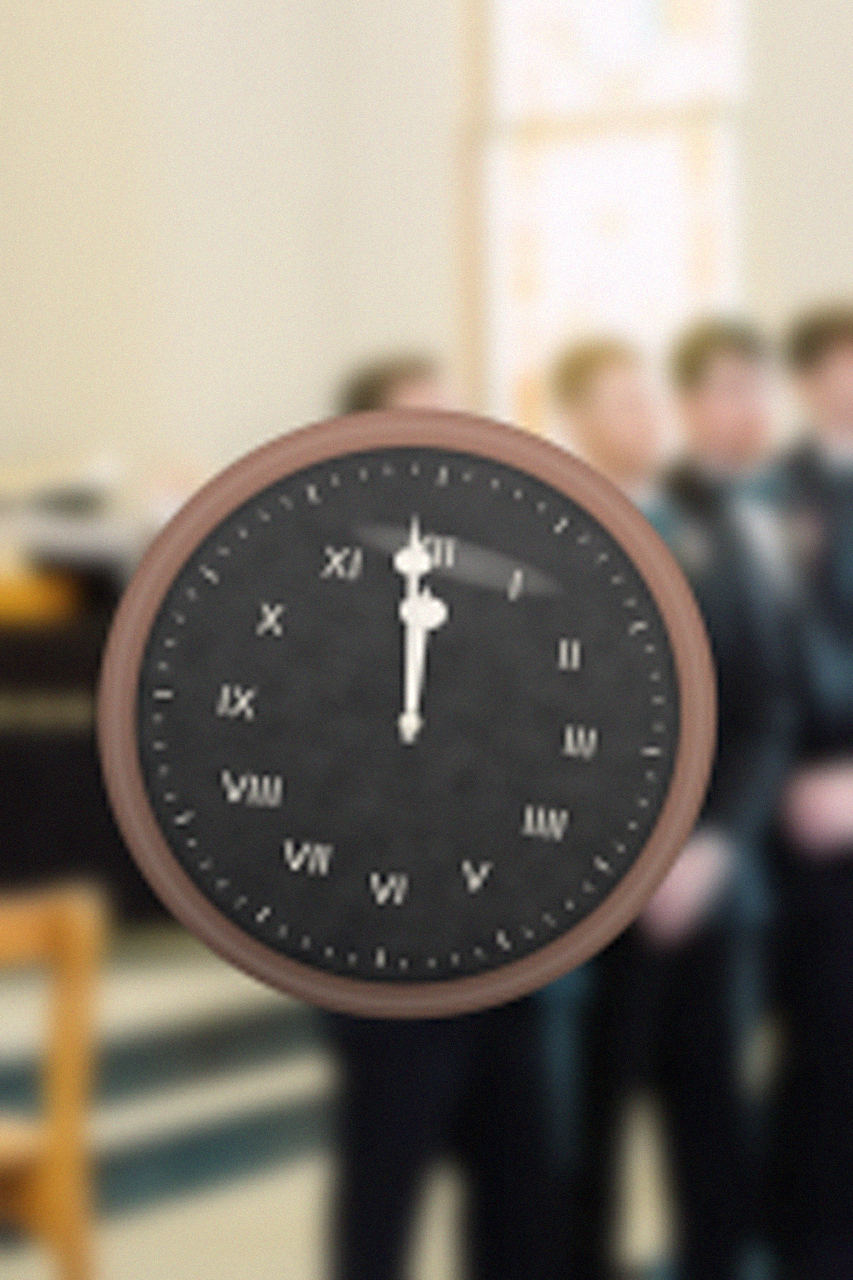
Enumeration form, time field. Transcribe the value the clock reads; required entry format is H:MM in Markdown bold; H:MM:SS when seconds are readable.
**11:59**
